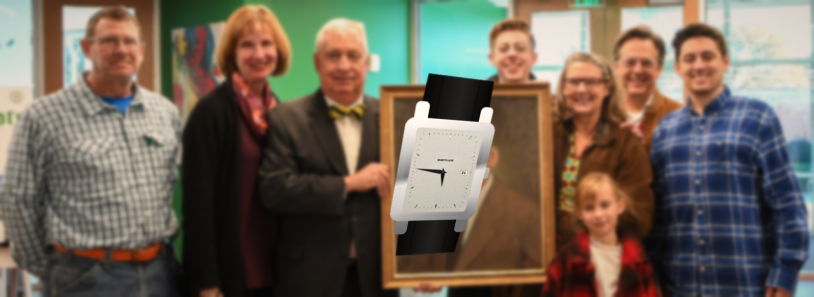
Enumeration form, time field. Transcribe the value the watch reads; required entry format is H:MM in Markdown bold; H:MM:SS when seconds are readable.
**5:46**
